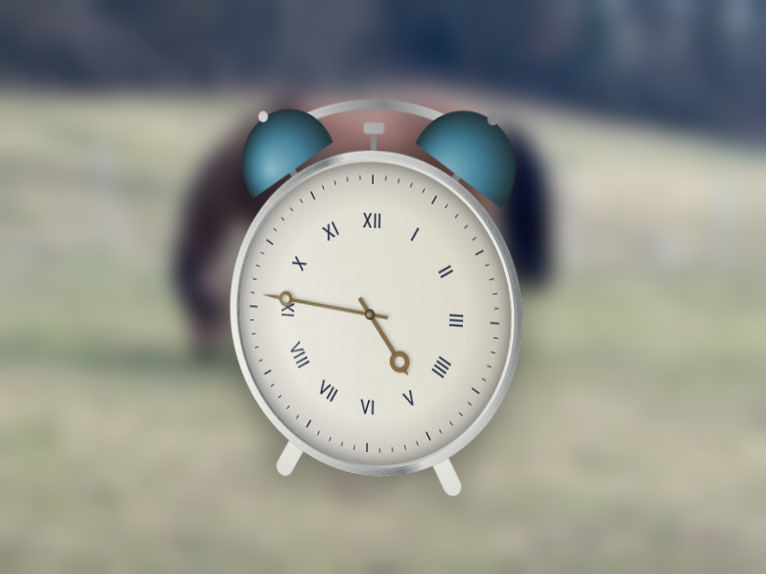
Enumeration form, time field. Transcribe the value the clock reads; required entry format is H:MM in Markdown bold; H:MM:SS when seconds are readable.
**4:46**
